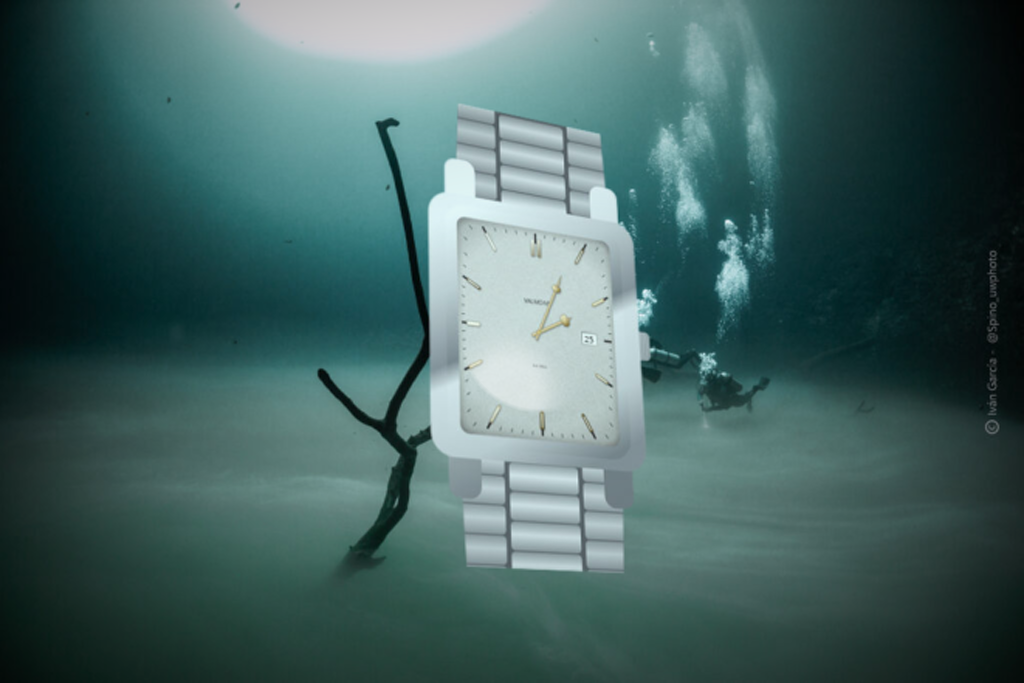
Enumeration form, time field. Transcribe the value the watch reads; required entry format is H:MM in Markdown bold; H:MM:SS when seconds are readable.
**2:04**
